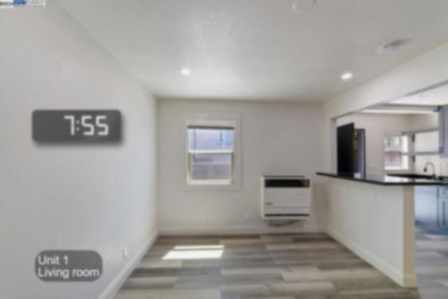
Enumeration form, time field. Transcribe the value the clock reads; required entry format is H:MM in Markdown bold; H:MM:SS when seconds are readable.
**7:55**
